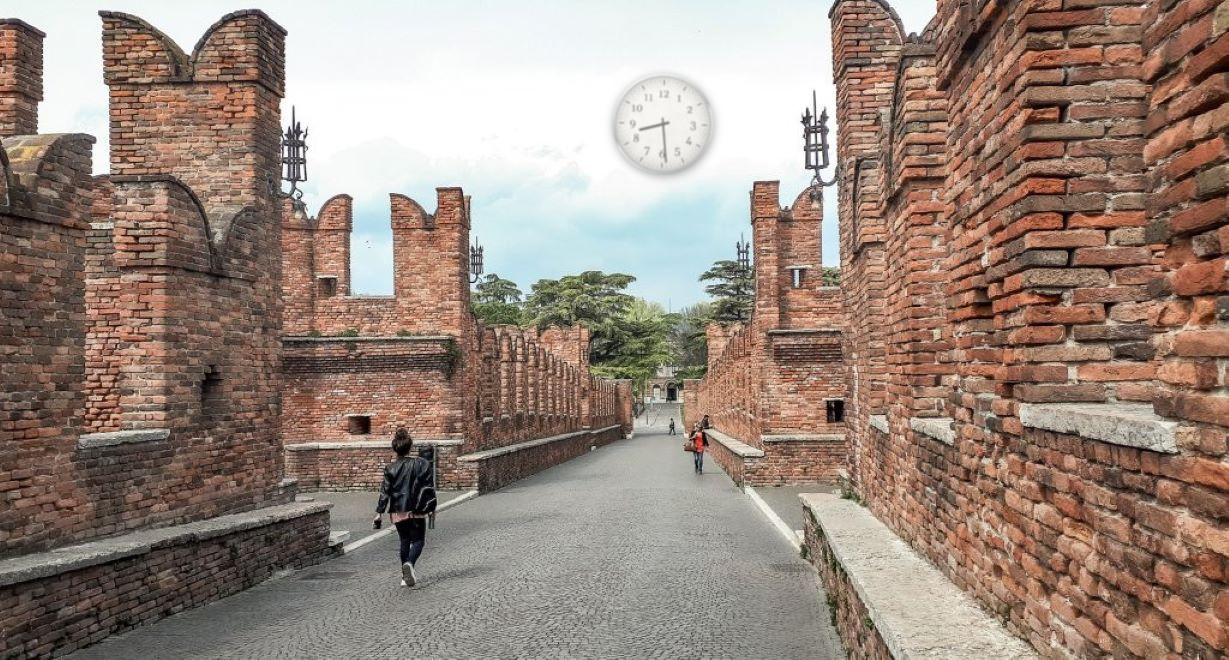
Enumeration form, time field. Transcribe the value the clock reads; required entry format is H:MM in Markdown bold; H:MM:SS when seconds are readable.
**8:29**
